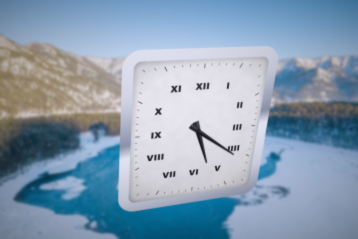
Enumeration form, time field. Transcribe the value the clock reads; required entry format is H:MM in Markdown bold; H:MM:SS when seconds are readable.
**5:21**
